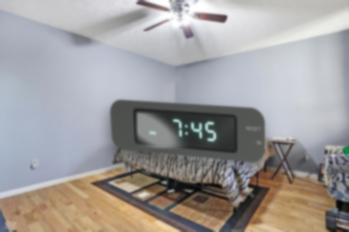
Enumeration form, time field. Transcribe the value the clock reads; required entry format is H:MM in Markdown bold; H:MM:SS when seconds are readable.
**7:45**
